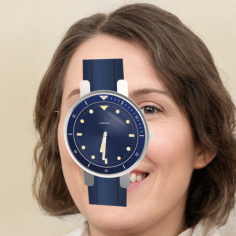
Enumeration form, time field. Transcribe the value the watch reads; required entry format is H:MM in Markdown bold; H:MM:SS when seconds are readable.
**6:31**
